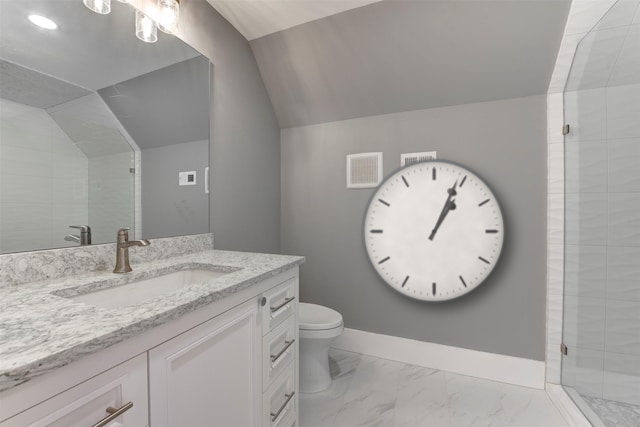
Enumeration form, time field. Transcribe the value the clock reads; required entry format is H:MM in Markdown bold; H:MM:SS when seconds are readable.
**1:04**
